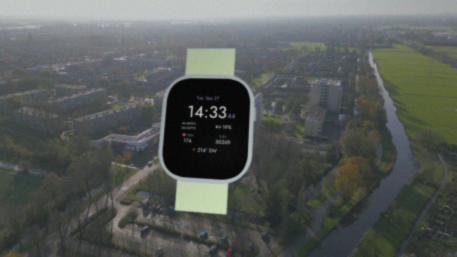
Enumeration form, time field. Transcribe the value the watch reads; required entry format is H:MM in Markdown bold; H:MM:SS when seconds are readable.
**14:33**
